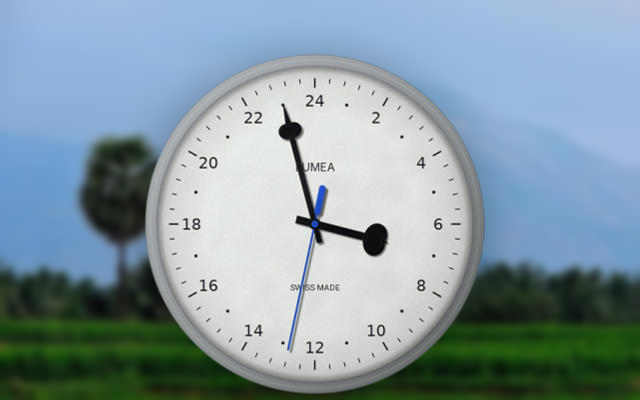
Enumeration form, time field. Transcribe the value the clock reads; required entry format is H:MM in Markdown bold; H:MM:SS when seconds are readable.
**6:57:32**
